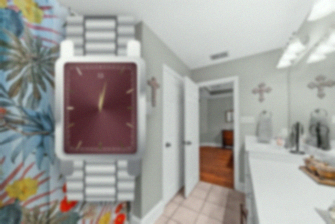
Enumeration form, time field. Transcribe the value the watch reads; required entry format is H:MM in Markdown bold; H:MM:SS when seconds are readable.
**12:02**
